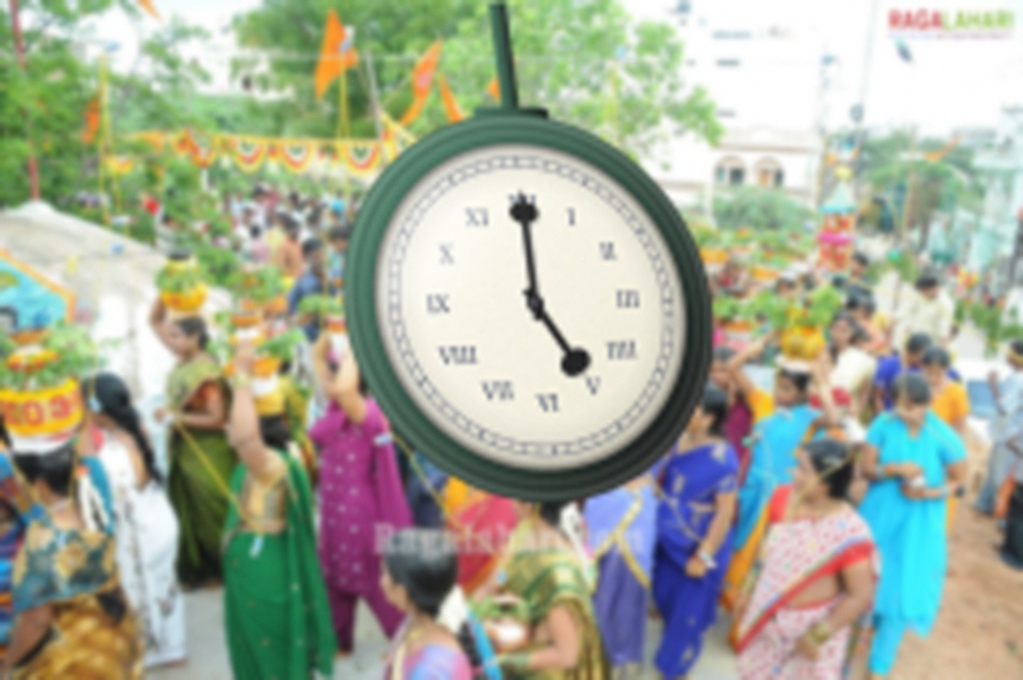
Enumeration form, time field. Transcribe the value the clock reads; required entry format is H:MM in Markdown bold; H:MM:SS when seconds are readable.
**5:00**
